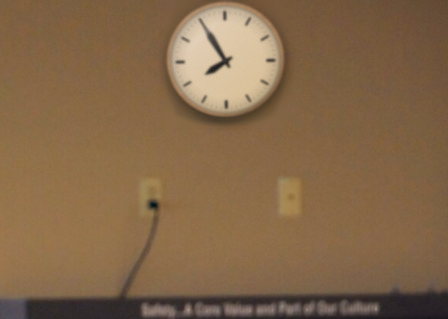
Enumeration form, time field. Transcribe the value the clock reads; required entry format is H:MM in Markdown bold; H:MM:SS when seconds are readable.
**7:55**
